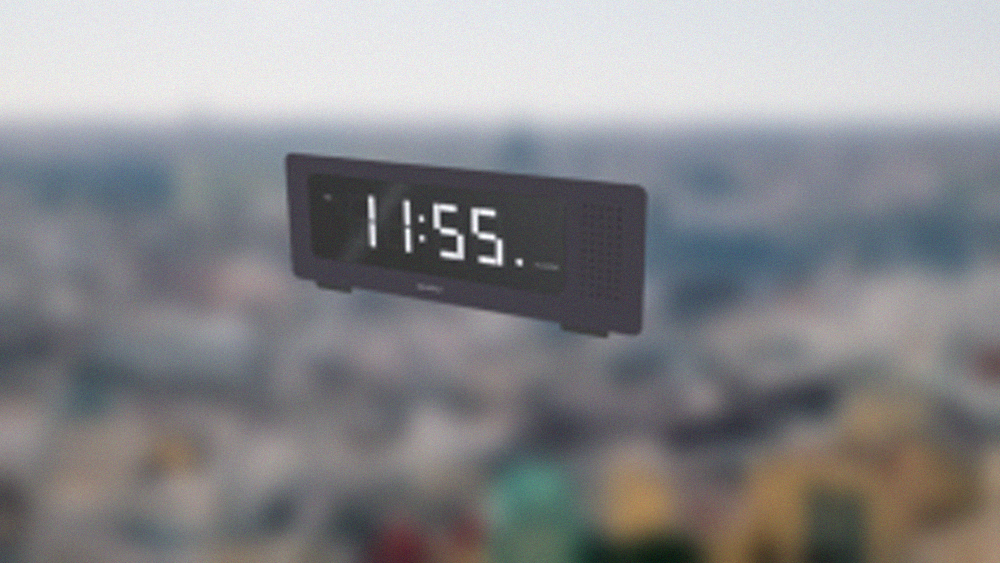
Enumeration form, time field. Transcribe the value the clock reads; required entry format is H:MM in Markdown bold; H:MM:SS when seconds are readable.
**11:55**
